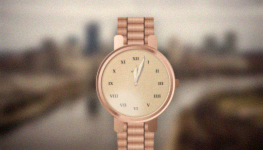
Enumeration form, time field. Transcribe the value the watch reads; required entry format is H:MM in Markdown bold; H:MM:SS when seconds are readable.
**12:03**
